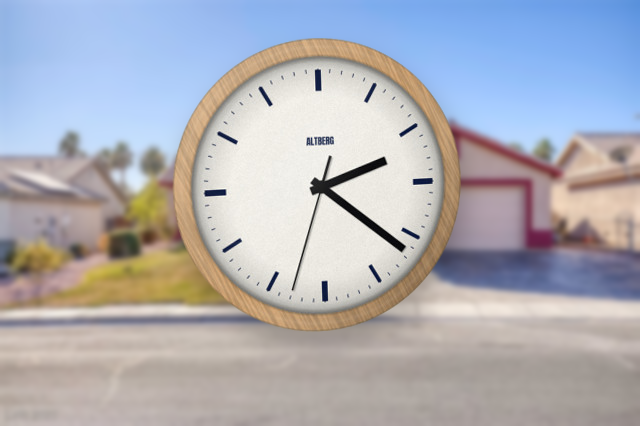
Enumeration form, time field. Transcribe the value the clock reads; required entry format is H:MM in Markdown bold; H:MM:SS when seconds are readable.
**2:21:33**
